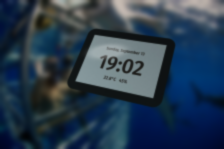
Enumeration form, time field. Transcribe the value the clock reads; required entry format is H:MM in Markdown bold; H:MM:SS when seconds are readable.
**19:02**
